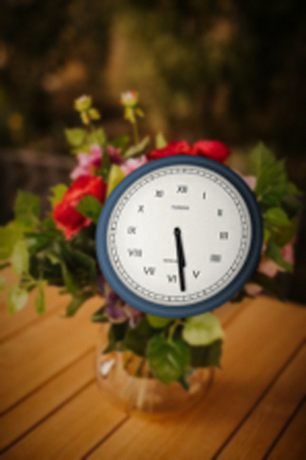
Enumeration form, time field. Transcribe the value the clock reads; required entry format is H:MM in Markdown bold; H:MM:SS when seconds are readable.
**5:28**
